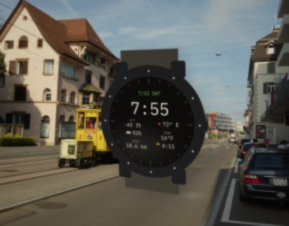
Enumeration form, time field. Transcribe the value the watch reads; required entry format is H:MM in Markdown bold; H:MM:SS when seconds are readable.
**7:55**
